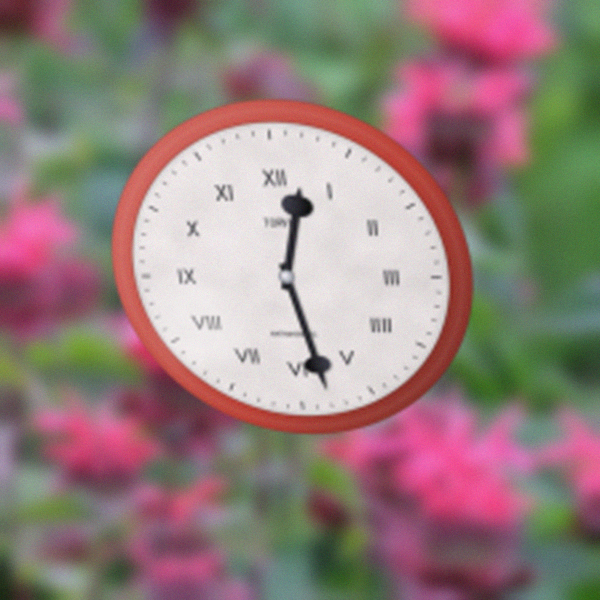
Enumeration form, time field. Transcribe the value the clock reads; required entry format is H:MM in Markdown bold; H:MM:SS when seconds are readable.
**12:28**
